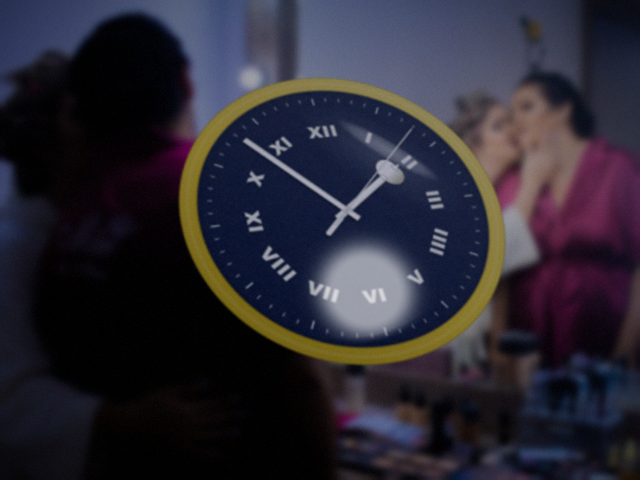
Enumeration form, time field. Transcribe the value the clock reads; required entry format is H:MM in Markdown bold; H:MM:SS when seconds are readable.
**1:53:08**
